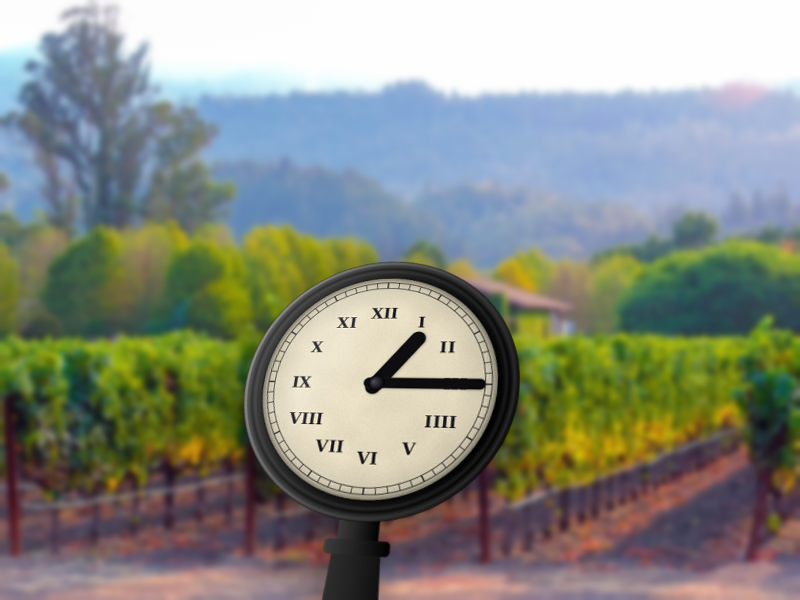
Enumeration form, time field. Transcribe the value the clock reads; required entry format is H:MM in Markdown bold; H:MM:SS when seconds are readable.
**1:15**
